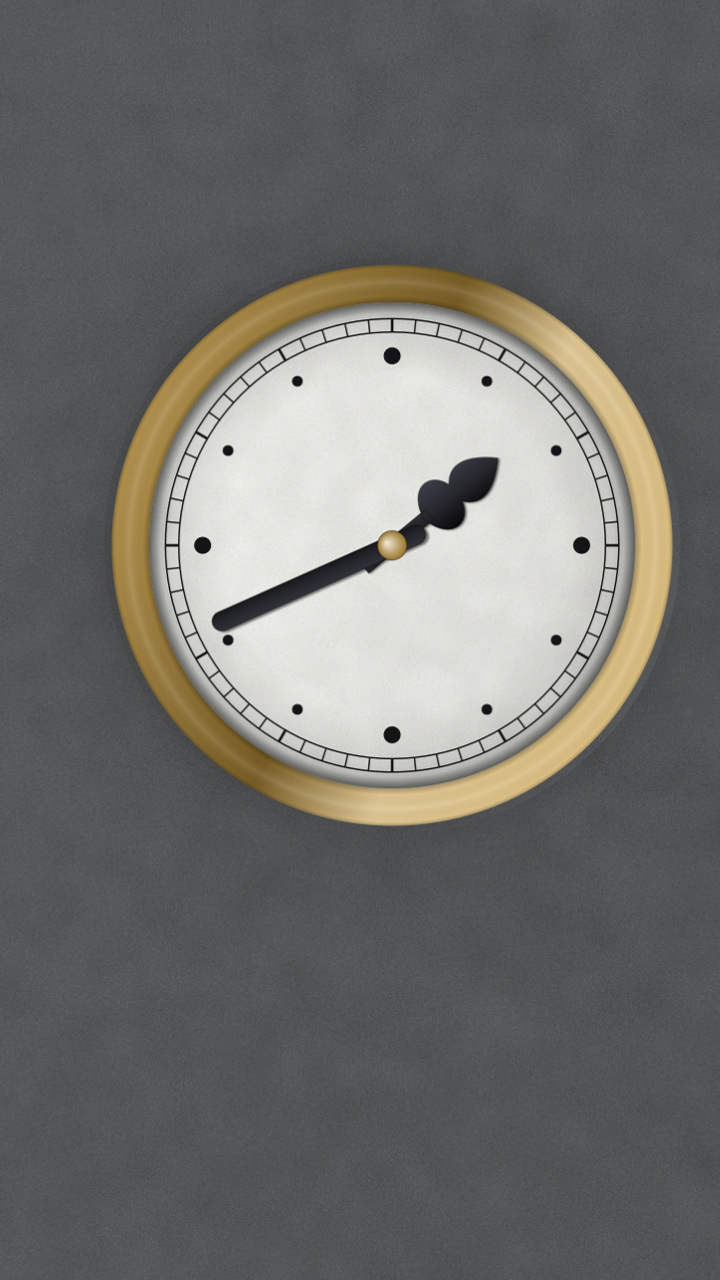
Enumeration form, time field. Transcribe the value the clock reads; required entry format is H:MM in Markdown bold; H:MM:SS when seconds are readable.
**1:41**
